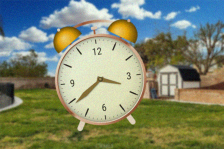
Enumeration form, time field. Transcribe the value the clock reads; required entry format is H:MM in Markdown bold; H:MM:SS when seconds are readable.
**3:39**
